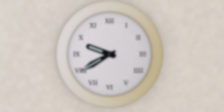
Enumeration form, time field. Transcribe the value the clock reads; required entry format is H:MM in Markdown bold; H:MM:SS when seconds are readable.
**9:40**
